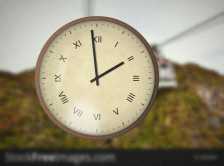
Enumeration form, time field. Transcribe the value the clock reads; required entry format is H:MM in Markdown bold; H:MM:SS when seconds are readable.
**1:59**
